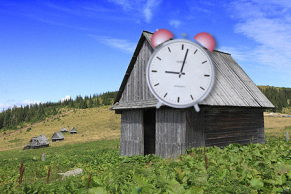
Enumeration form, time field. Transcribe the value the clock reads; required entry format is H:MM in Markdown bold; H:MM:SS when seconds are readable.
**9:02**
